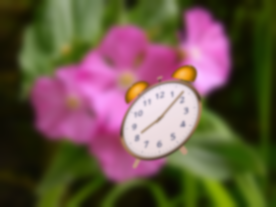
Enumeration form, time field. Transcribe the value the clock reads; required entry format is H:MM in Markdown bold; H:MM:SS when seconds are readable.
**8:08**
